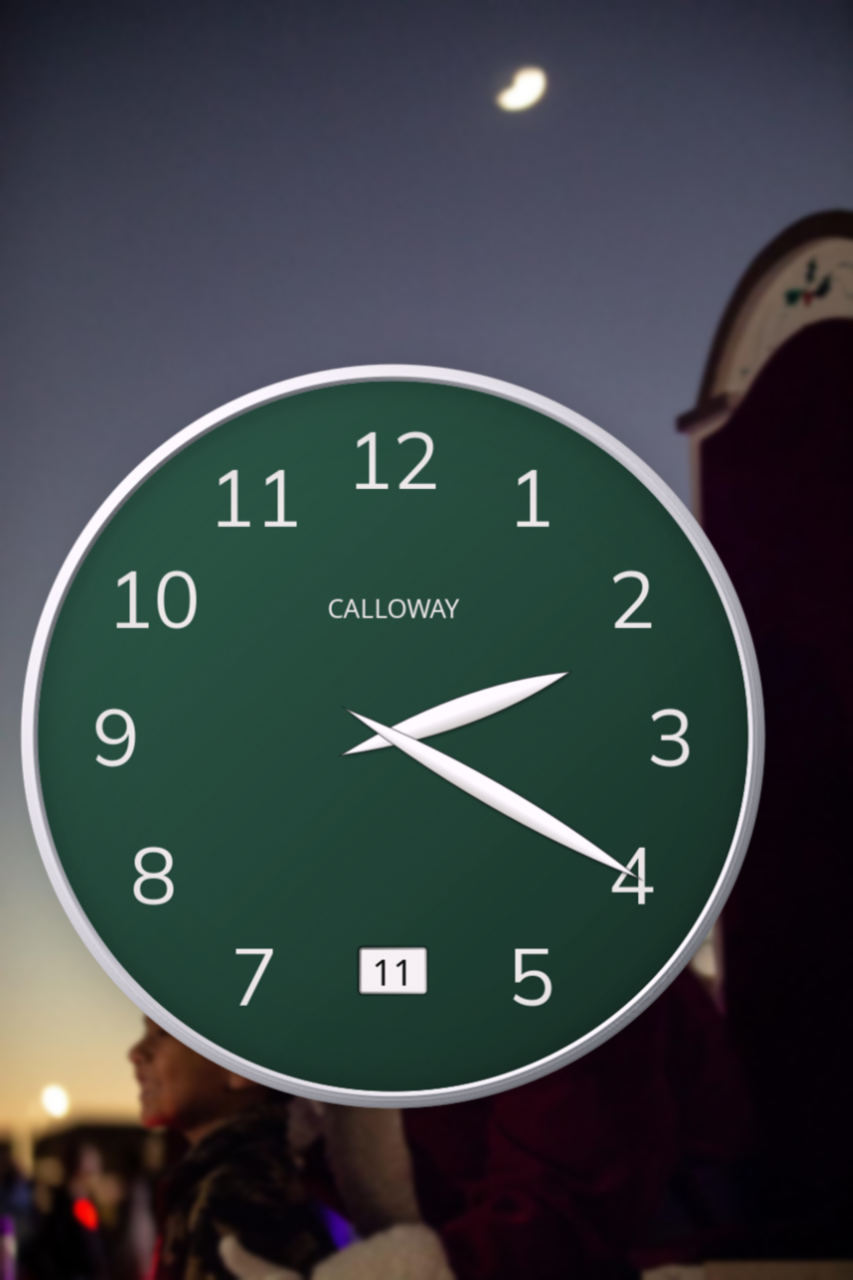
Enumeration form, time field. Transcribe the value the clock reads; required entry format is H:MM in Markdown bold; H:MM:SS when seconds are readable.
**2:20**
